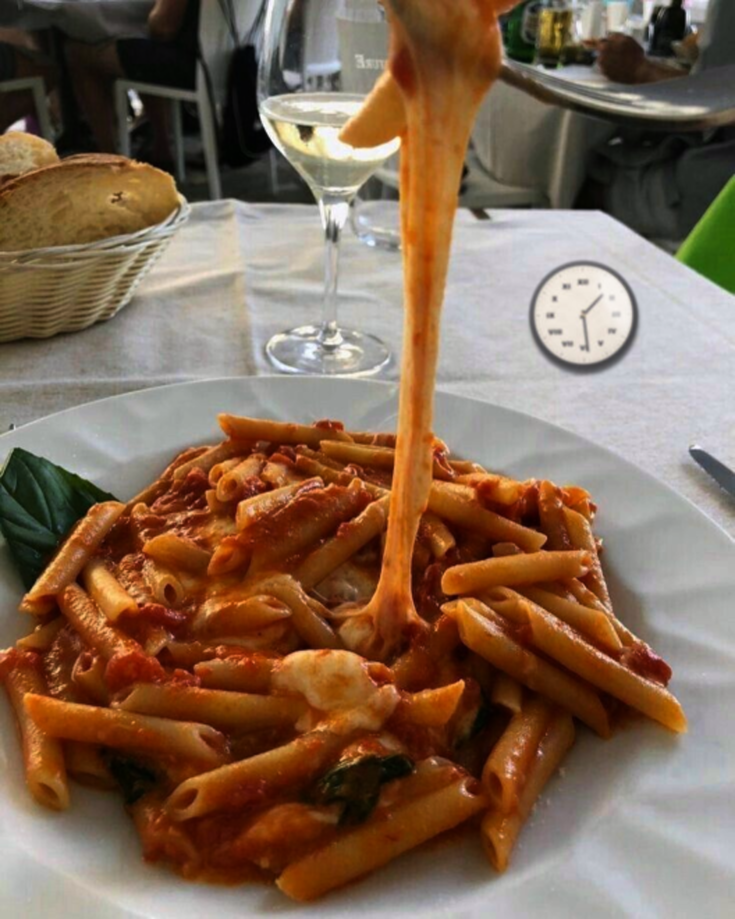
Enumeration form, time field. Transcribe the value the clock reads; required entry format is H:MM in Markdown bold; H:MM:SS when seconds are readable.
**1:29**
